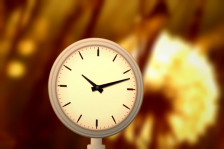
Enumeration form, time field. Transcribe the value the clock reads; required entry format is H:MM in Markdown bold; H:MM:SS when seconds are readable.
**10:12**
